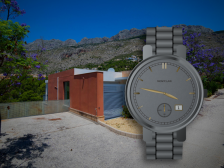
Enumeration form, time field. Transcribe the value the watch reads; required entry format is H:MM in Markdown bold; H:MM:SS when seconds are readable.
**3:47**
